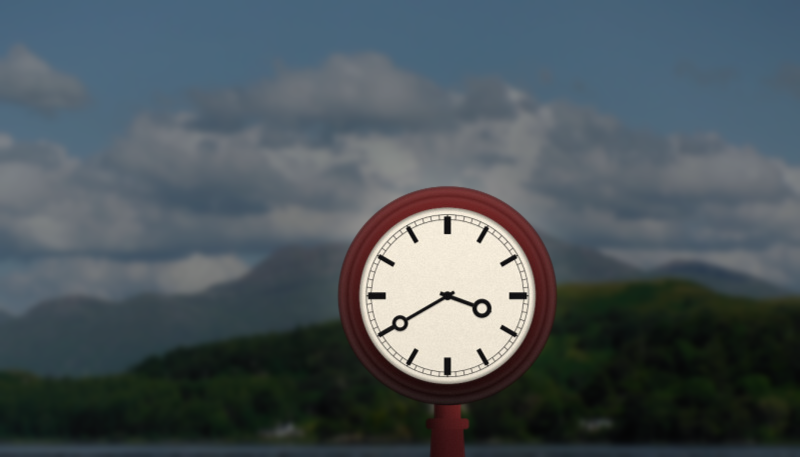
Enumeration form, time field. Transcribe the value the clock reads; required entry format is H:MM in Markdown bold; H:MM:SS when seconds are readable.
**3:40**
